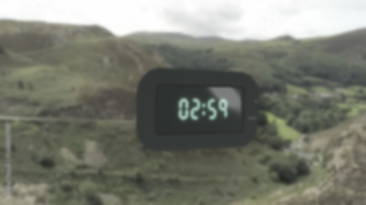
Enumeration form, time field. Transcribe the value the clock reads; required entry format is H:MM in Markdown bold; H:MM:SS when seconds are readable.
**2:59**
